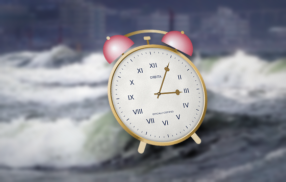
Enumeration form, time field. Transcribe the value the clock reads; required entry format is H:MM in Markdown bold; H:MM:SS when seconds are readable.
**3:05**
